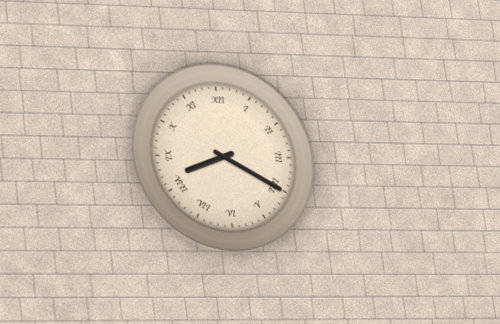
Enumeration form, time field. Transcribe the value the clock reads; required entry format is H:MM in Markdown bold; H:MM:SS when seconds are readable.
**8:20**
